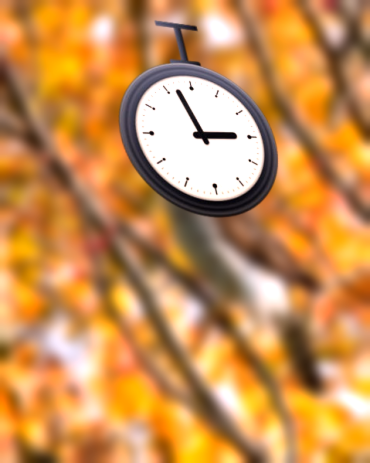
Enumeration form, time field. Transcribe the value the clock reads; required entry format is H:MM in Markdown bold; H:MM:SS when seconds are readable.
**2:57**
